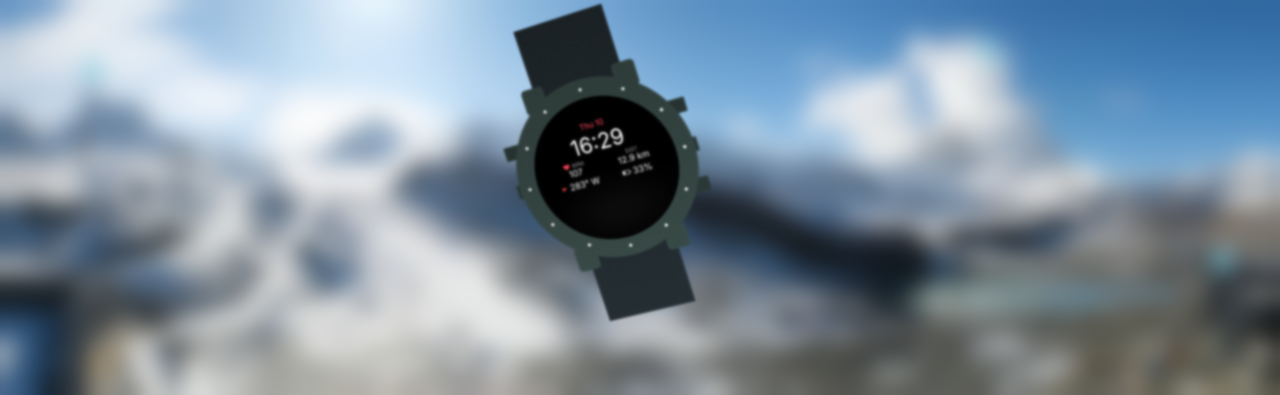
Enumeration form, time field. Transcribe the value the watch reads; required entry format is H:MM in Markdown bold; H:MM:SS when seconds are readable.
**16:29**
